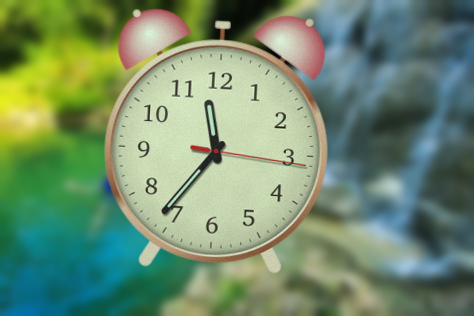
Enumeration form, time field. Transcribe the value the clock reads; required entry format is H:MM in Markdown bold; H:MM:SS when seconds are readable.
**11:36:16**
